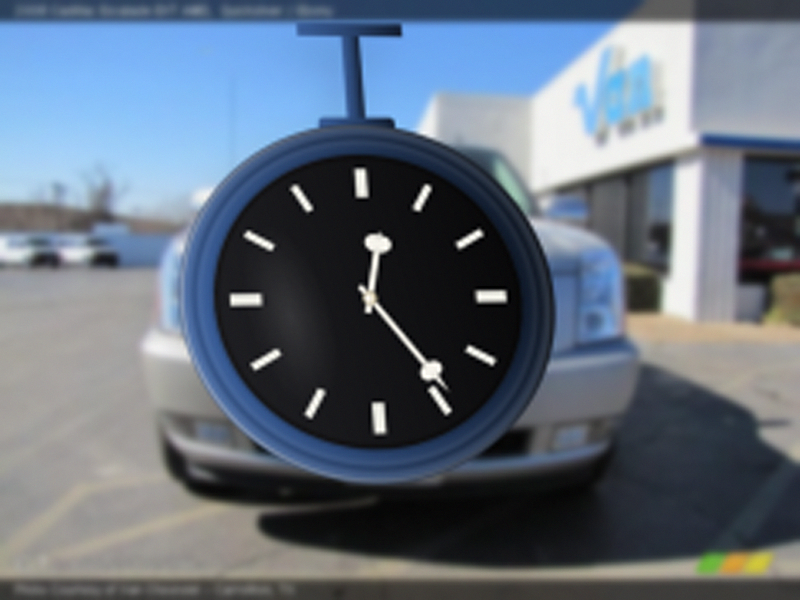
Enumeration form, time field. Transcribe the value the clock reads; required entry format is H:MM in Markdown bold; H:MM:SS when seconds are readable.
**12:24**
